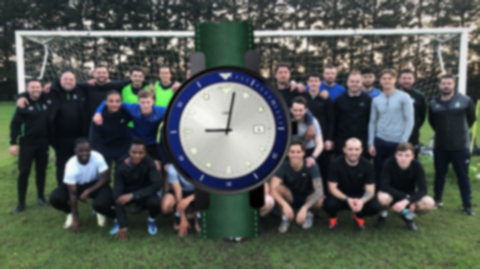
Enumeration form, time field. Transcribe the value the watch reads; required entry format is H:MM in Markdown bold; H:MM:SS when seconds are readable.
**9:02**
